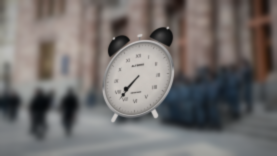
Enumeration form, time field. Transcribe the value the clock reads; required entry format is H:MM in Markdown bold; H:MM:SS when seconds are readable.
**7:37**
